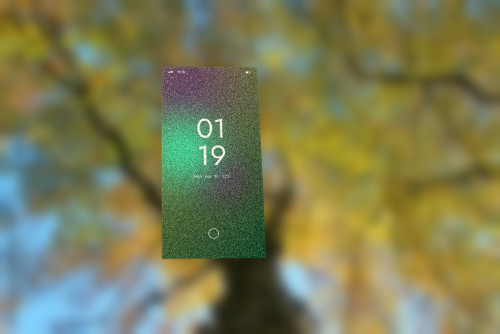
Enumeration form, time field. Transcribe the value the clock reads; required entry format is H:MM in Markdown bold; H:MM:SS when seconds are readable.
**1:19**
